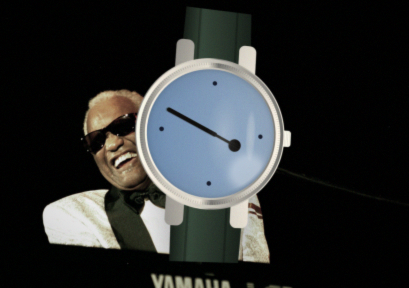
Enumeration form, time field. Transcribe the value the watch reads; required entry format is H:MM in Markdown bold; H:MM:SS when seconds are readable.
**3:49**
